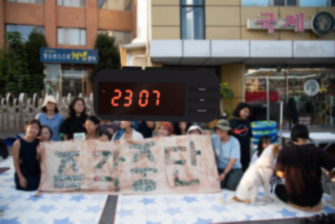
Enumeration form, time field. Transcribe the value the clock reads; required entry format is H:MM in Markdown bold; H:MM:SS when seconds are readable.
**23:07**
